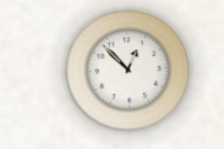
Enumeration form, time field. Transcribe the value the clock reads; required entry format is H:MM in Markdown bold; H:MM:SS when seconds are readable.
**12:53**
